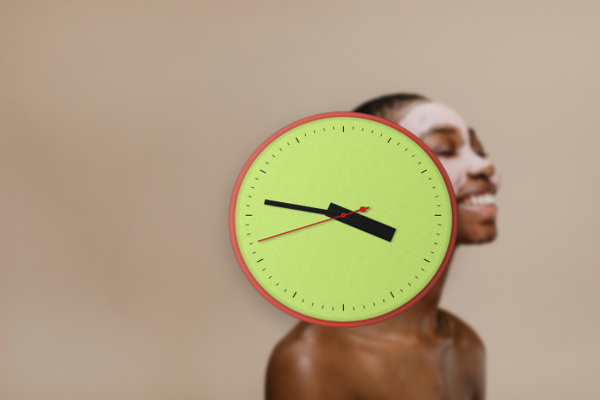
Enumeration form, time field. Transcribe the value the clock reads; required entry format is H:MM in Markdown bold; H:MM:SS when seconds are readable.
**3:46:42**
